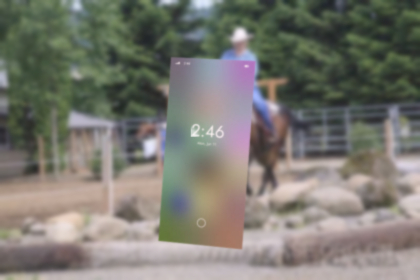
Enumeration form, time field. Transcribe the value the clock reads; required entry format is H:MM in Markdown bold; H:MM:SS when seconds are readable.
**2:46**
